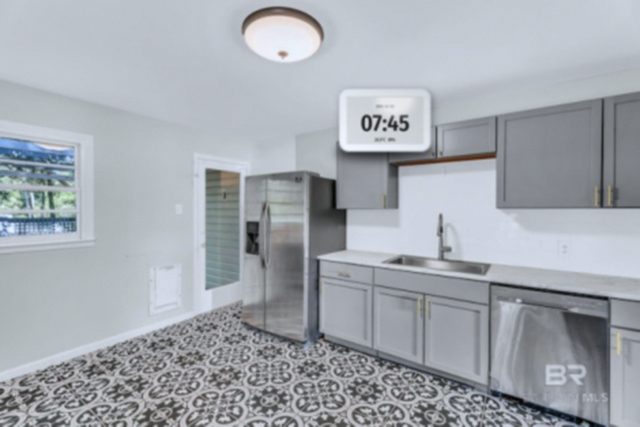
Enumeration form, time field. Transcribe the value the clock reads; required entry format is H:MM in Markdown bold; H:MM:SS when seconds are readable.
**7:45**
